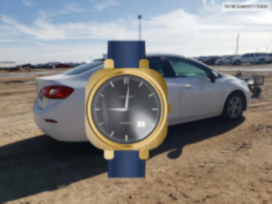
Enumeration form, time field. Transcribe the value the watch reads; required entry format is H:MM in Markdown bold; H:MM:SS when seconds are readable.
**9:01**
